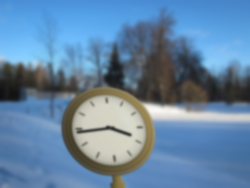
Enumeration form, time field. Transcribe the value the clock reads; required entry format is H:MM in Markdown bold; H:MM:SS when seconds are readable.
**3:44**
